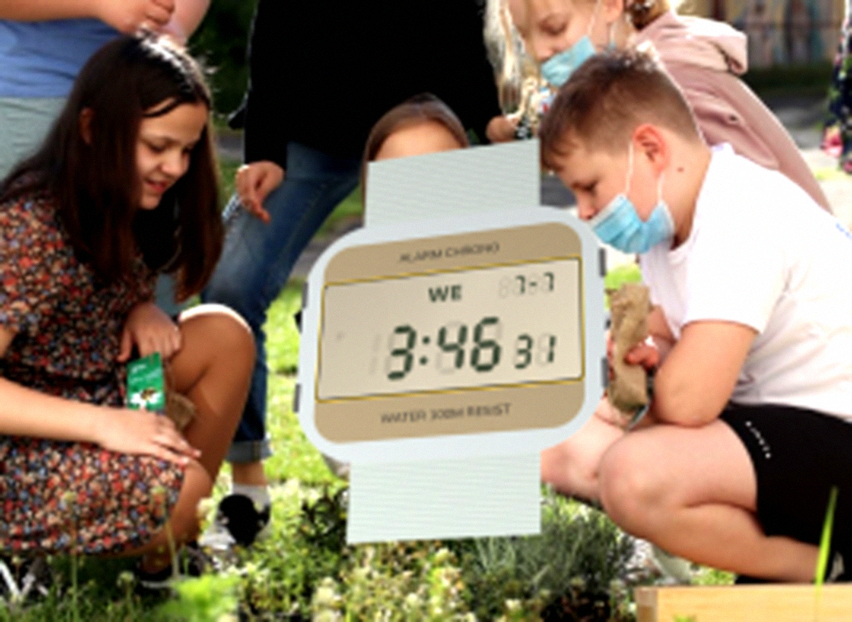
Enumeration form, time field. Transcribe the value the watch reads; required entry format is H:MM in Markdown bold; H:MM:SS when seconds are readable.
**3:46:31**
